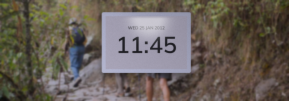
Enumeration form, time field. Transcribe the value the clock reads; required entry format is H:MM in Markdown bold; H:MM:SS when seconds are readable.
**11:45**
